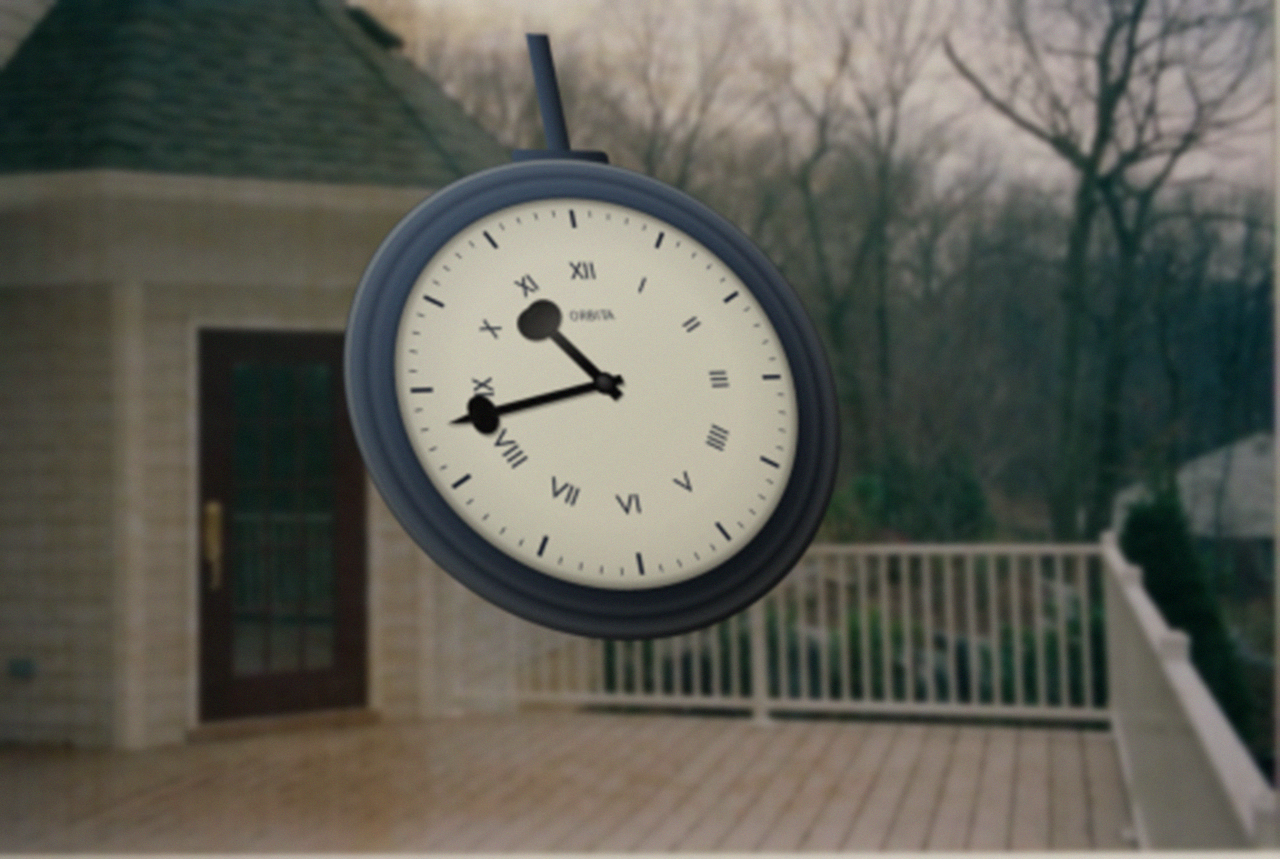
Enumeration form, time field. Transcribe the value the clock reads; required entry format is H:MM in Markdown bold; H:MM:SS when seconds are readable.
**10:43**
